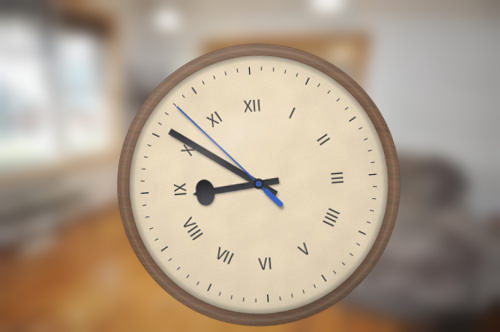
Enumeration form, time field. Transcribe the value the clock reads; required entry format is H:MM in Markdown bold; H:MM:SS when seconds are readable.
**8:50:53**
